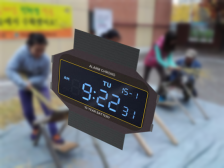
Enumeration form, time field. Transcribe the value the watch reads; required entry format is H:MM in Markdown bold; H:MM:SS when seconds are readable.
**9:22:31**
